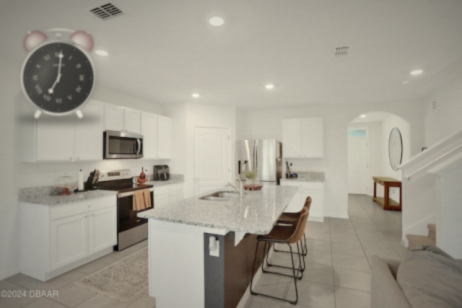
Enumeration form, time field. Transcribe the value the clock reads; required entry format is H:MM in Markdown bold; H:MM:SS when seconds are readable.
**7:01**
